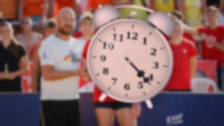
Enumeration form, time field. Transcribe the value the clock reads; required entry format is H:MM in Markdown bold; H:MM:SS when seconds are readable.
**4:22**
